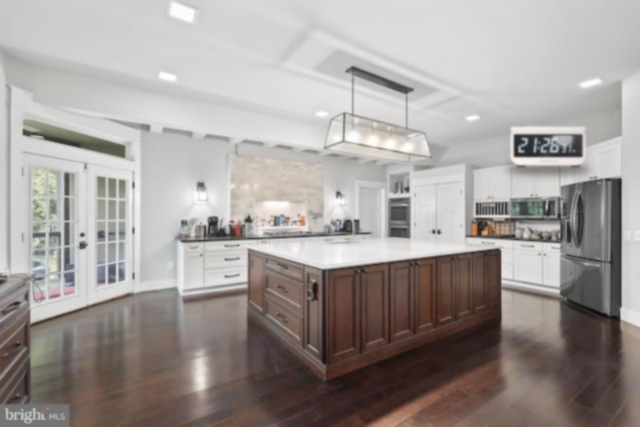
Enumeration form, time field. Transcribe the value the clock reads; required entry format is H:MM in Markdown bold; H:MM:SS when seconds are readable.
**21:26**
